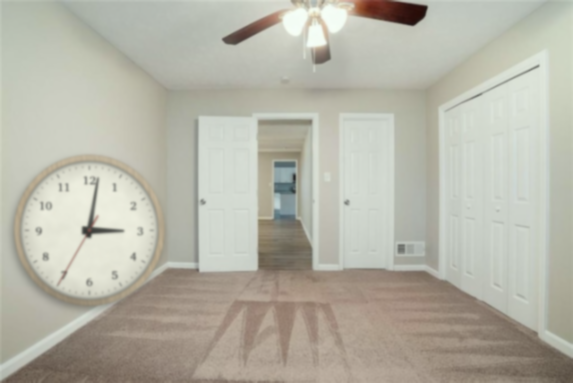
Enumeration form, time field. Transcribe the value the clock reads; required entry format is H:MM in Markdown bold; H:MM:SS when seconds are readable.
**3:01:35**
